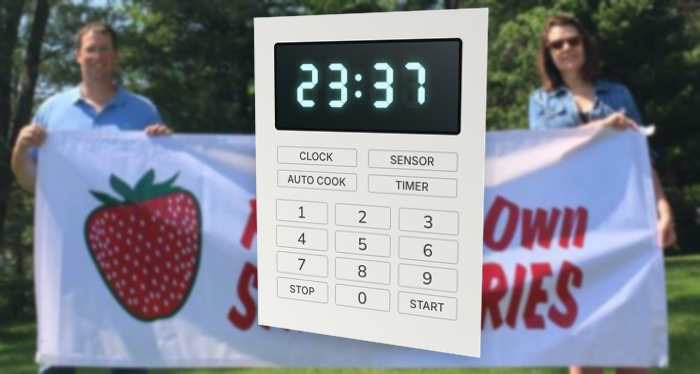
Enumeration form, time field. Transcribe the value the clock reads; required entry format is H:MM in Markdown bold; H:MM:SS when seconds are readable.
**23:37**
